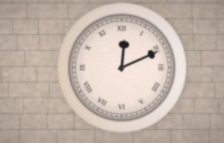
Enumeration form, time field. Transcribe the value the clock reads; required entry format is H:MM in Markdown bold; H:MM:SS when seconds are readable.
**12:11**
